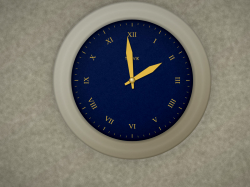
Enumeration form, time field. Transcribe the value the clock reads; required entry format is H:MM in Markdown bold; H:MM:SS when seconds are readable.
**1:59**
